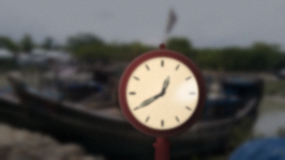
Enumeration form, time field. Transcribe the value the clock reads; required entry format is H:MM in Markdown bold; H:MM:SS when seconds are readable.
**12:40**
